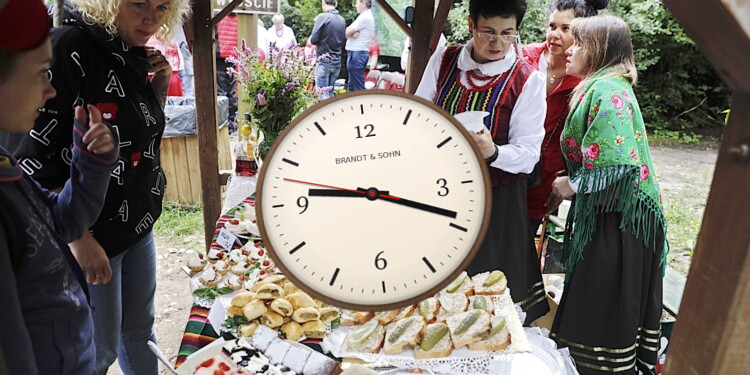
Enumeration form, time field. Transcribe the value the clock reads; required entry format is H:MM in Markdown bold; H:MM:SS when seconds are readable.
**9:18:48**
